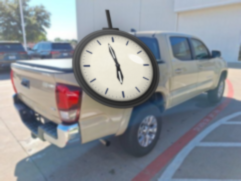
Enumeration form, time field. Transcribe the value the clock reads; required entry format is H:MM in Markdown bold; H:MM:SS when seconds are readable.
**5:58**
